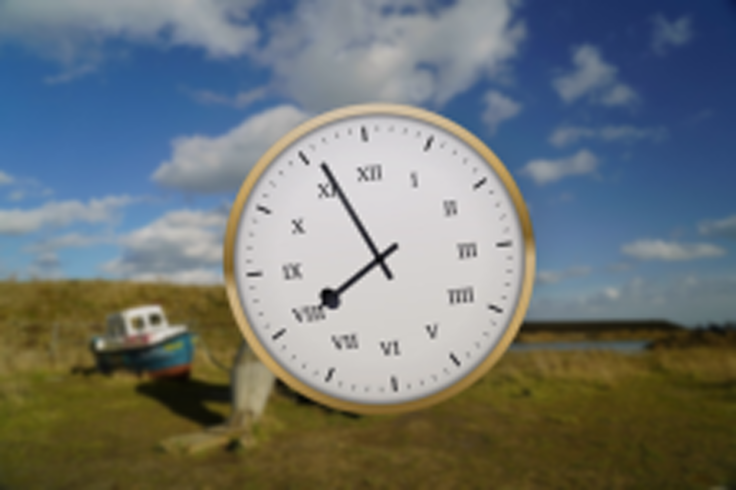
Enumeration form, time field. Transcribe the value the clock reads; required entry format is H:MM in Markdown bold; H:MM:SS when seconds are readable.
**7:56**
